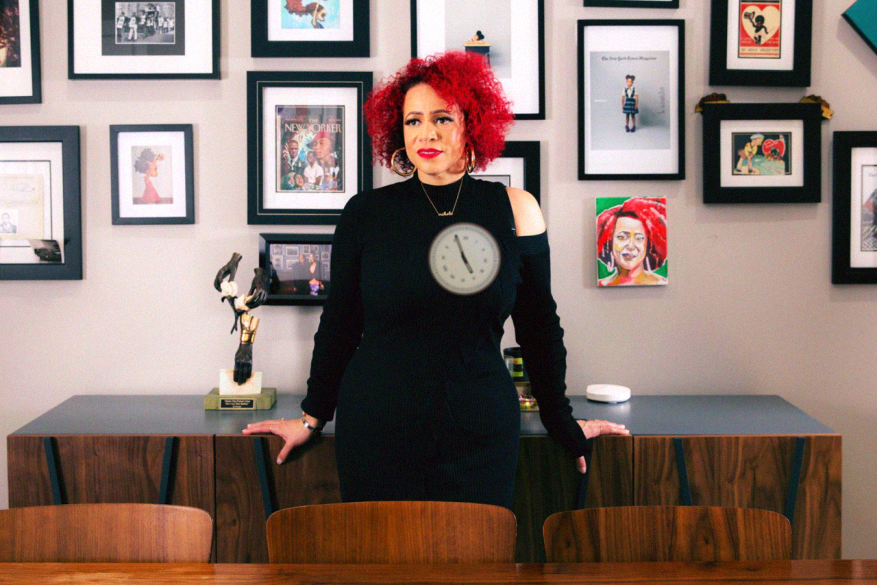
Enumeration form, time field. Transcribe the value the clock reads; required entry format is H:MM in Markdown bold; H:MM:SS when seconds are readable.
**4:56**
